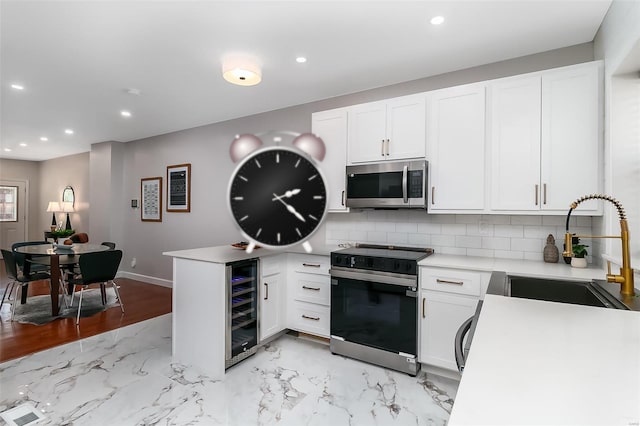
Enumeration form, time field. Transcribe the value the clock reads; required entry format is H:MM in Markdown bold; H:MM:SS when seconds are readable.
**2:22**
